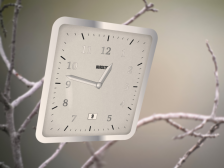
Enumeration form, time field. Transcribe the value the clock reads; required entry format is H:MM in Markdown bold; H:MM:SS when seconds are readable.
**12:47**
